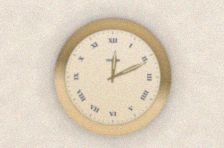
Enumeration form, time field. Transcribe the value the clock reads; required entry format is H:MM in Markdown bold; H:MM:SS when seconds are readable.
**12:11**
